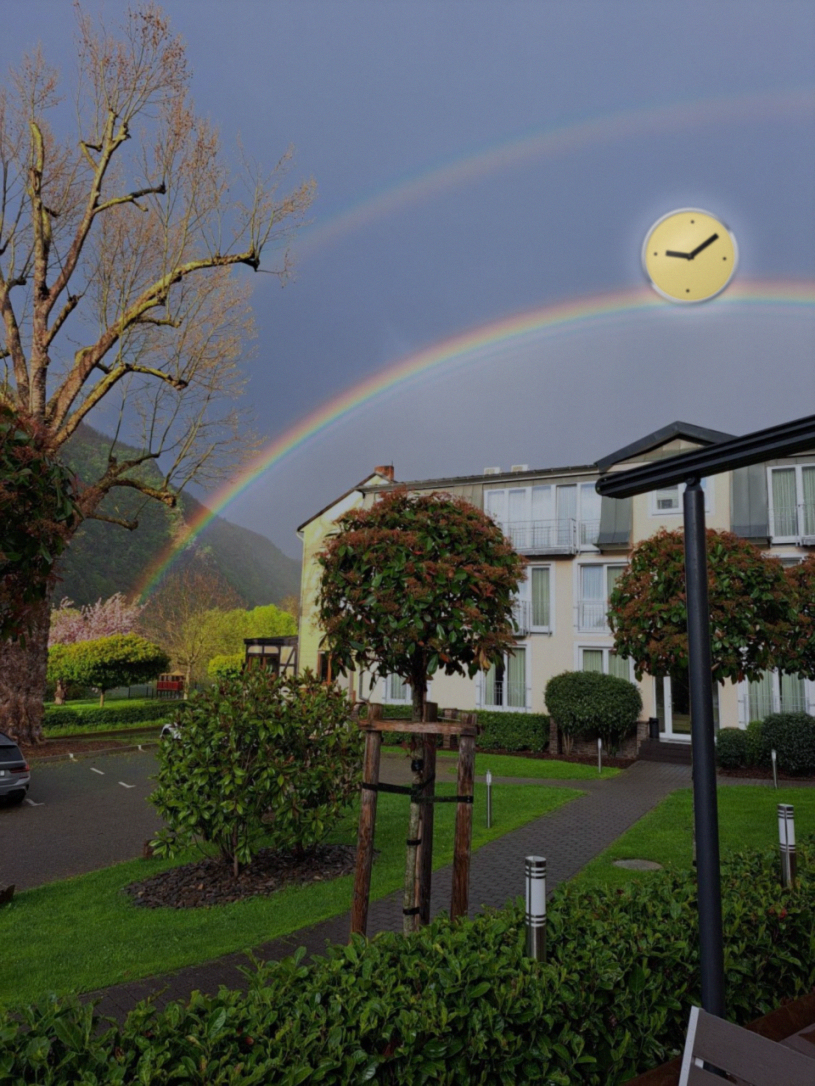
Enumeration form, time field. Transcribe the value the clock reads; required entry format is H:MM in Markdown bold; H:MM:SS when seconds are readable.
**9:08**
